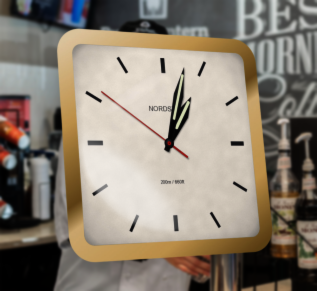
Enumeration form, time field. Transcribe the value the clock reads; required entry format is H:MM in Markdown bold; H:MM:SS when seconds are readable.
**1:02:51**
